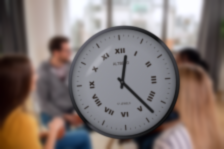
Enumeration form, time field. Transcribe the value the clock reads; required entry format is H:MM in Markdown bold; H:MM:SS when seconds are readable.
**12:23**
